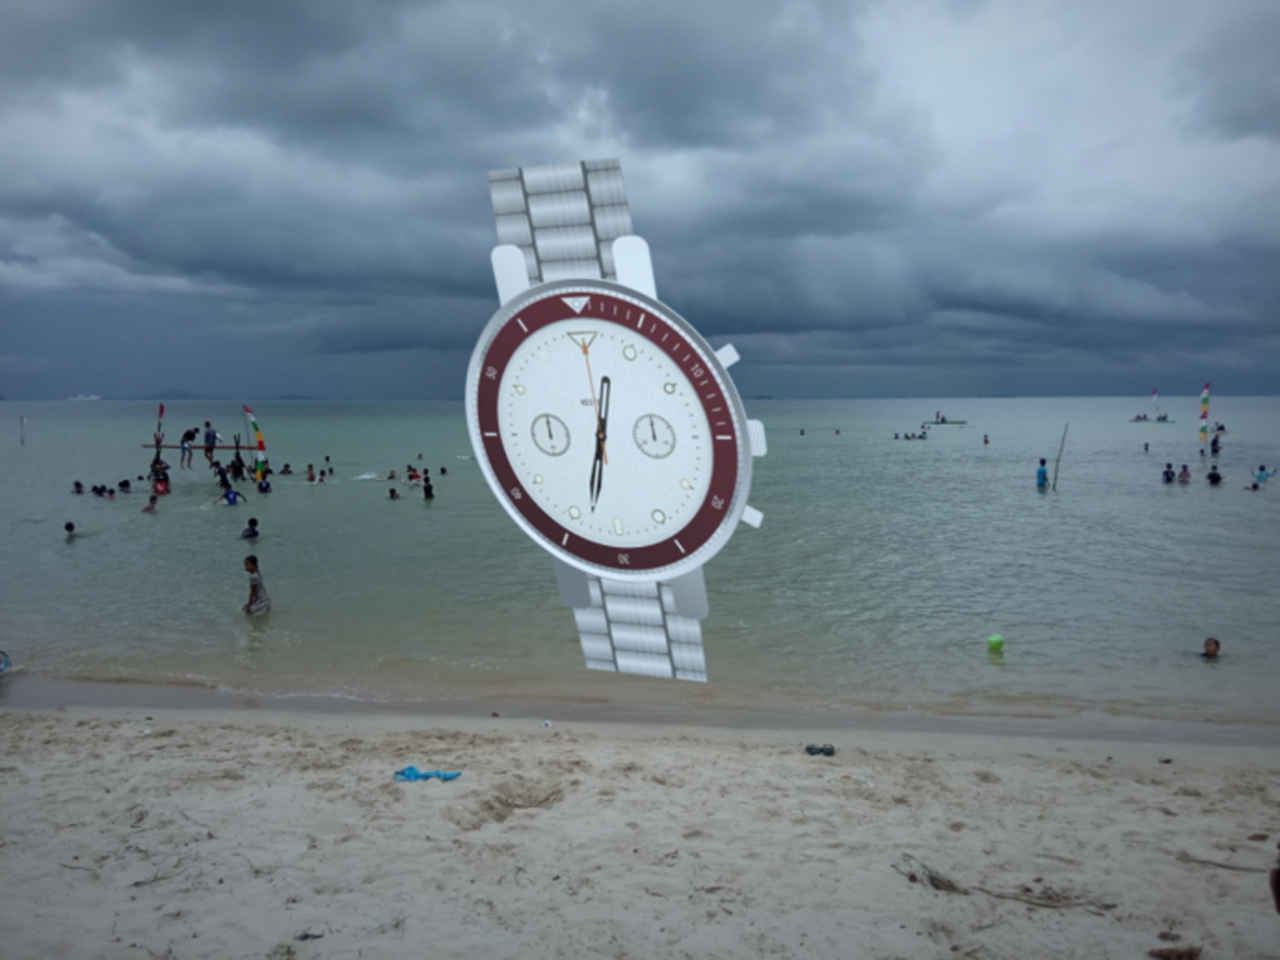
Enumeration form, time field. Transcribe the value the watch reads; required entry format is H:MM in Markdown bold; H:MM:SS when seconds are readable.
**12:33**
